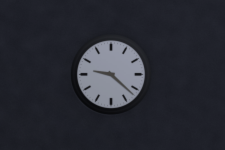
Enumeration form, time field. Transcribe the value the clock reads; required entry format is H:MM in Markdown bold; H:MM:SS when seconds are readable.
**9:22**
